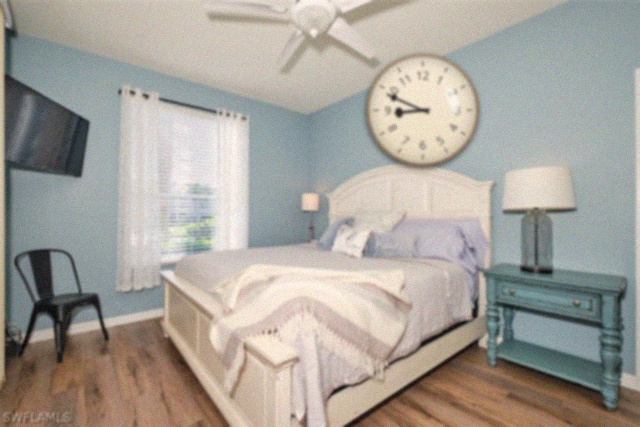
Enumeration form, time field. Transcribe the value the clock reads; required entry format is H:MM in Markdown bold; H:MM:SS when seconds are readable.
**8:49**
